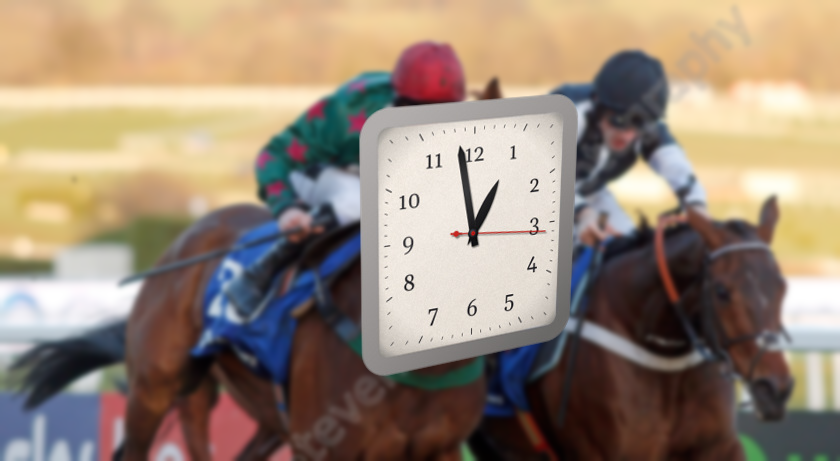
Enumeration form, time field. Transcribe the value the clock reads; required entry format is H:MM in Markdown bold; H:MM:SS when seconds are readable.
**12:58:16**
